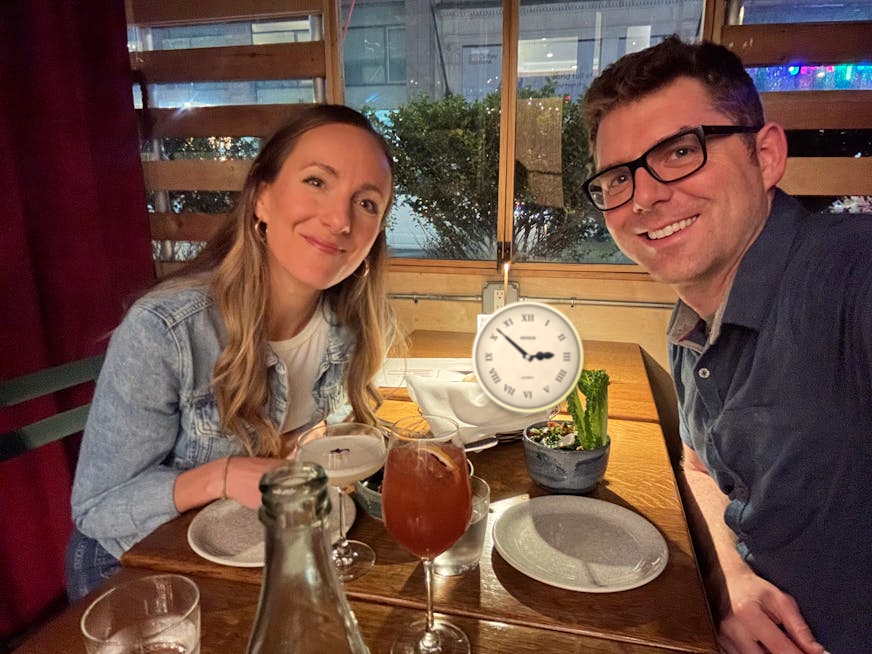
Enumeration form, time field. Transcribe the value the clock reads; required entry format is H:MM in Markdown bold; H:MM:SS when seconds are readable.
**2:52**
